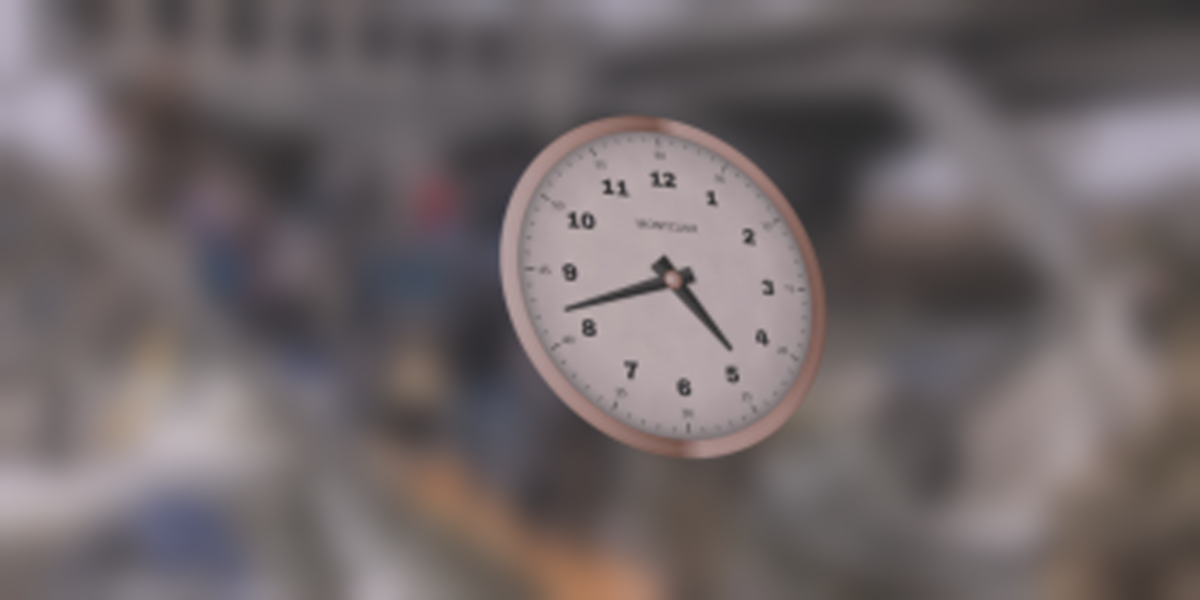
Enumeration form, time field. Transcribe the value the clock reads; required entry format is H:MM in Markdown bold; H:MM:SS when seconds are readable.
**4:42**
